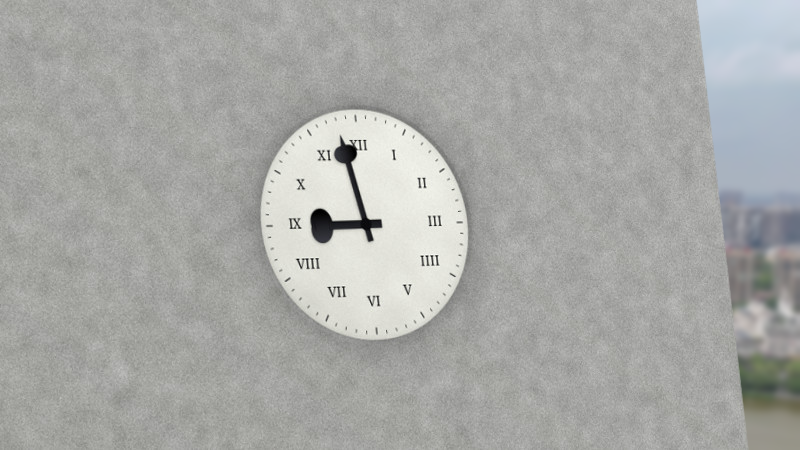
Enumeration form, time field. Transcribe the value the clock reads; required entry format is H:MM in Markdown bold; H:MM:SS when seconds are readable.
**8:58**
